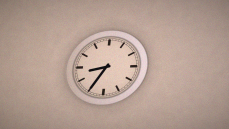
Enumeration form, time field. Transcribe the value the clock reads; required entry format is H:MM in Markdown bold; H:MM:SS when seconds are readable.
**8:35**
